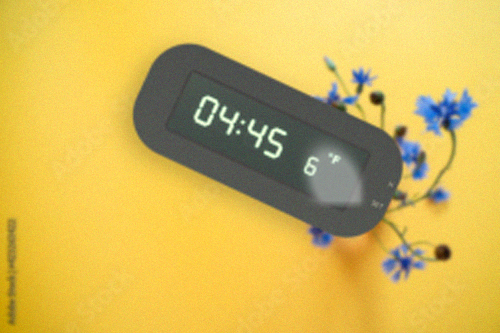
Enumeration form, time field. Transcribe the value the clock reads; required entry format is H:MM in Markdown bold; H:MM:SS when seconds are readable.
**4:45**
